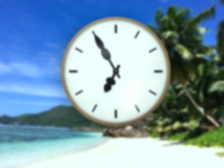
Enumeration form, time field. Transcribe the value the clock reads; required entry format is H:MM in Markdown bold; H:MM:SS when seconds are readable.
**6:55**
